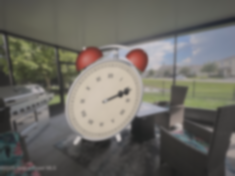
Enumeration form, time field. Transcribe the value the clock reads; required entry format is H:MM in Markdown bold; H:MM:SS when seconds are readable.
**2:11**
